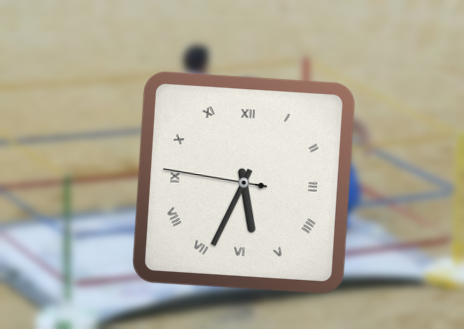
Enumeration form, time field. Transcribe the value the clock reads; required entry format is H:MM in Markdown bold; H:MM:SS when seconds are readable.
**5:33:46**
